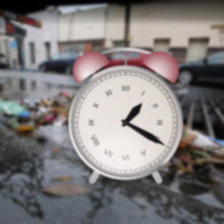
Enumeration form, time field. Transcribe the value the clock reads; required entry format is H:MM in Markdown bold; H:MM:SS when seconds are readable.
**1:20**
